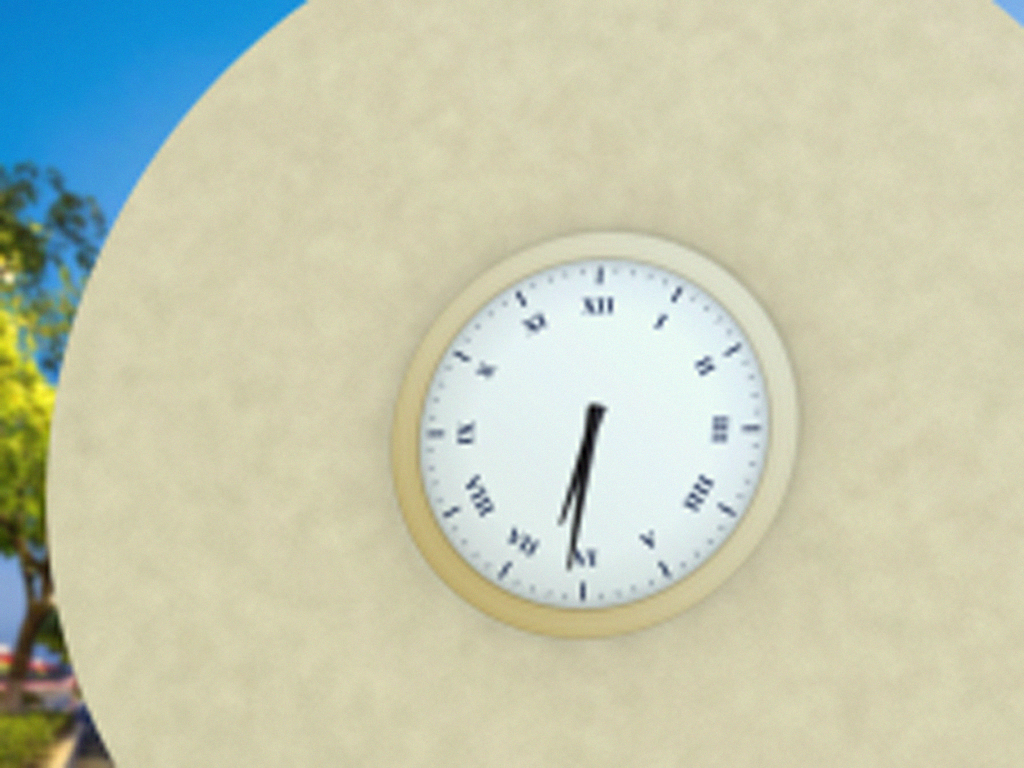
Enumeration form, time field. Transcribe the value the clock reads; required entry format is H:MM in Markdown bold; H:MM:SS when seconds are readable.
**6:31**
